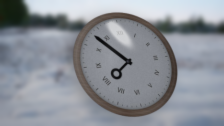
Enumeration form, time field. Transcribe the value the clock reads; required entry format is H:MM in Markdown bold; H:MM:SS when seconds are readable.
**7:53**
